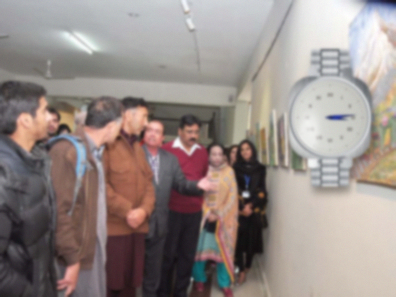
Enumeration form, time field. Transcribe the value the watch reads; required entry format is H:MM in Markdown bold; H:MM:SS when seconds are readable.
**3:14**
